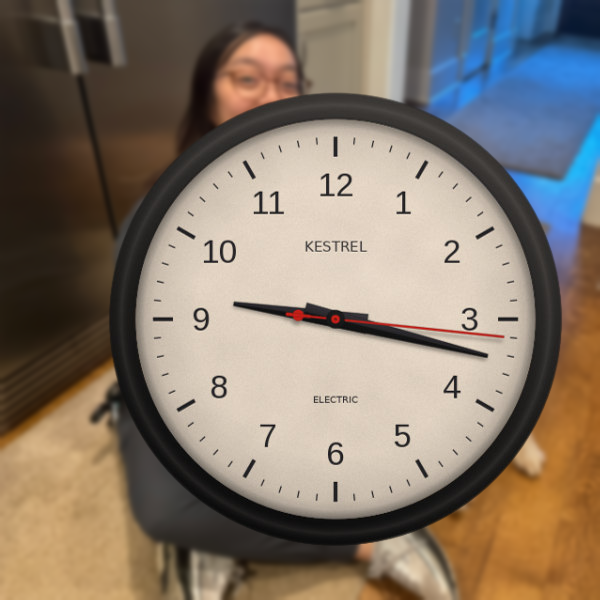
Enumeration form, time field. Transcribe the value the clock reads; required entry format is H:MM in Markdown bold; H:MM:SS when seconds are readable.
**9:17:16**
